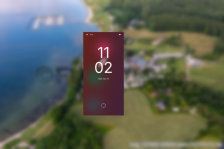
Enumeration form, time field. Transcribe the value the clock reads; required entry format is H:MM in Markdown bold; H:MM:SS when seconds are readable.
**11:02**
